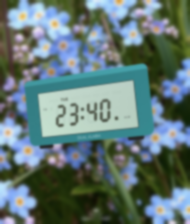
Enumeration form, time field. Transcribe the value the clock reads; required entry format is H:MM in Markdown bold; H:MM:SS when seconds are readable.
**23:40**
